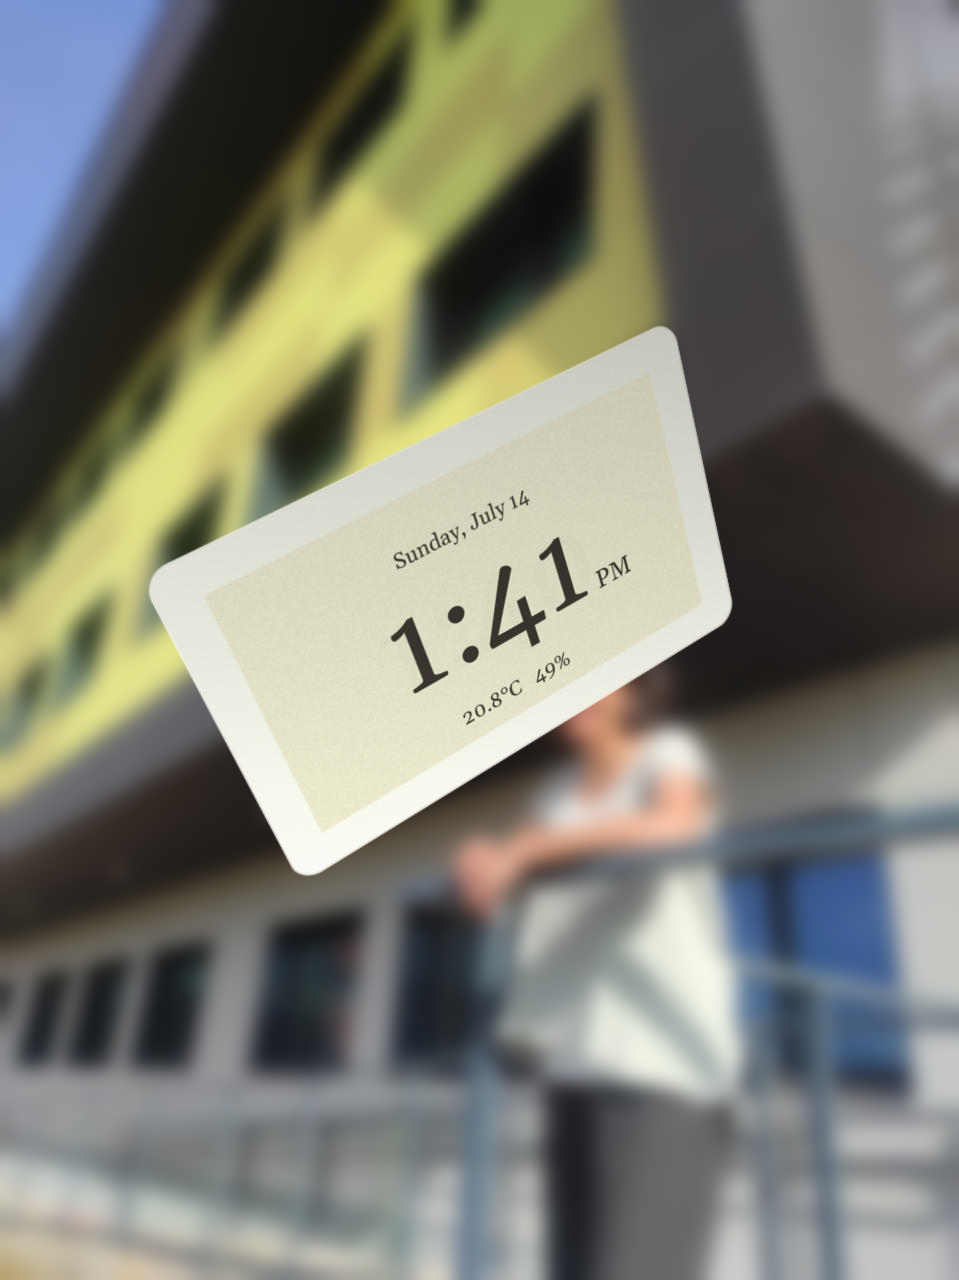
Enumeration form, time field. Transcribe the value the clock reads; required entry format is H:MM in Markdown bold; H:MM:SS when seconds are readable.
**1:41**
